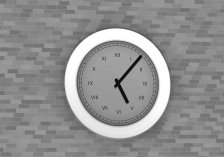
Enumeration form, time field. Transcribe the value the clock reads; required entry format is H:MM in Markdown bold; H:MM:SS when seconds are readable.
**5:07**
